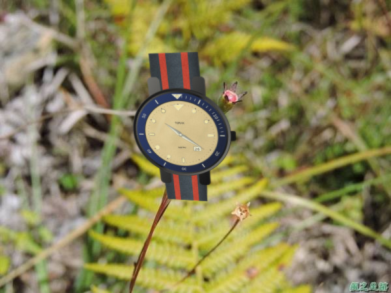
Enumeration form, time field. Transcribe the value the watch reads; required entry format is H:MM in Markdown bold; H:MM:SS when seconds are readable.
**10:21**
